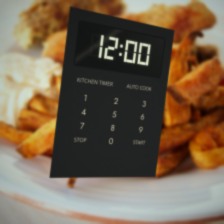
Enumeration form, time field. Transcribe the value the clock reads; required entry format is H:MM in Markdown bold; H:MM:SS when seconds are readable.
**12:00**
